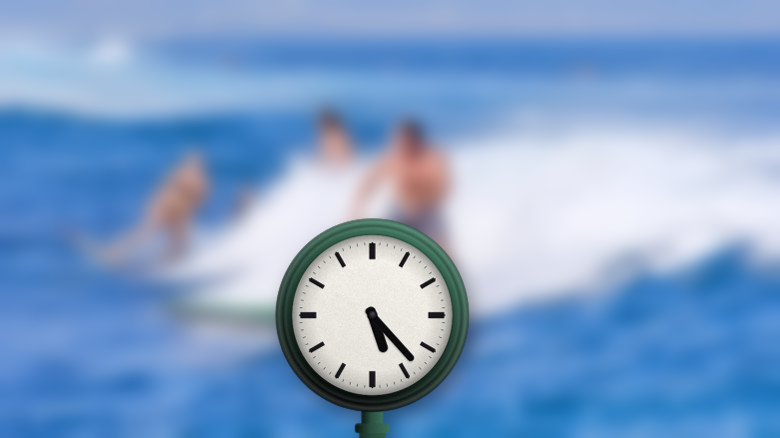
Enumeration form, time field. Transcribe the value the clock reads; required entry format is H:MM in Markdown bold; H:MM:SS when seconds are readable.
**5:23**
